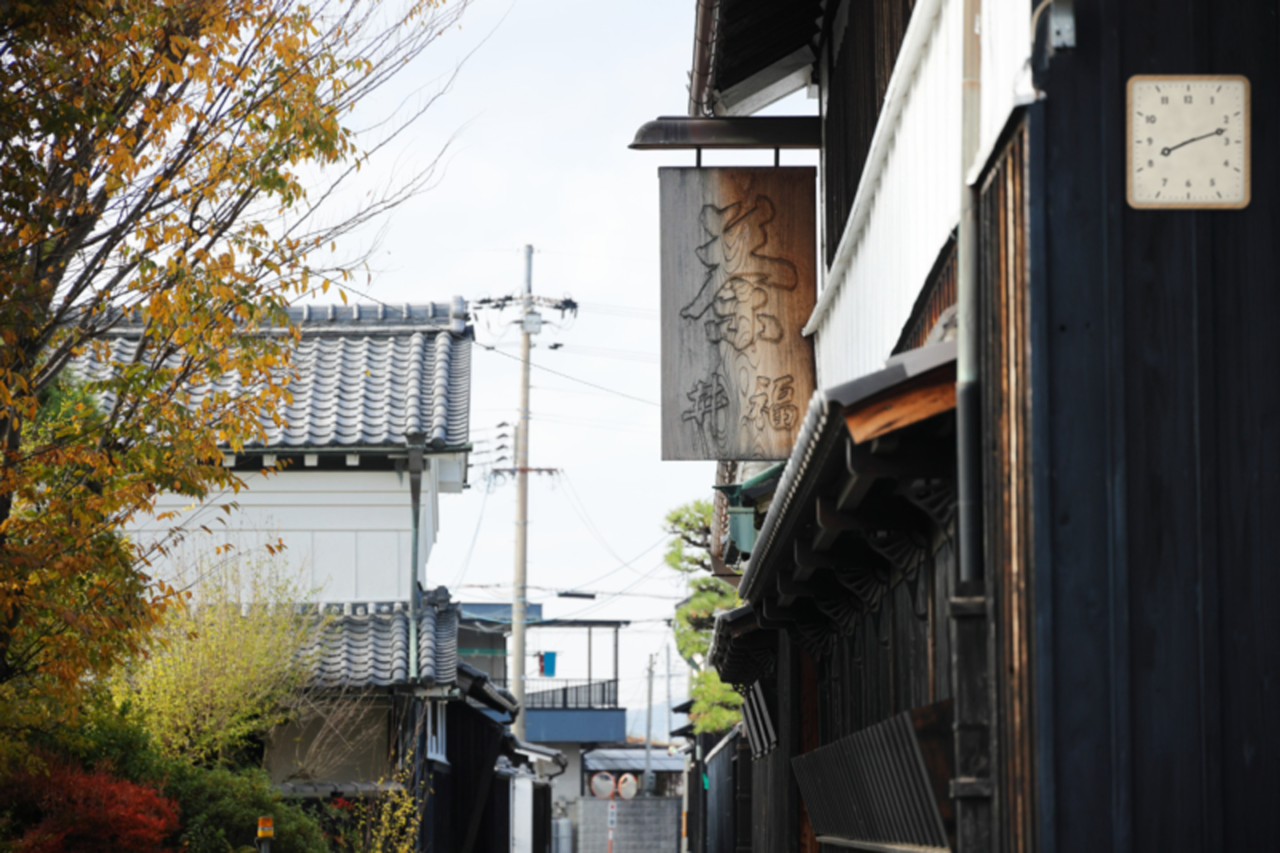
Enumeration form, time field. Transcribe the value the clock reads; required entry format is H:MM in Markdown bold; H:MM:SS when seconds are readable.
**8:12**
